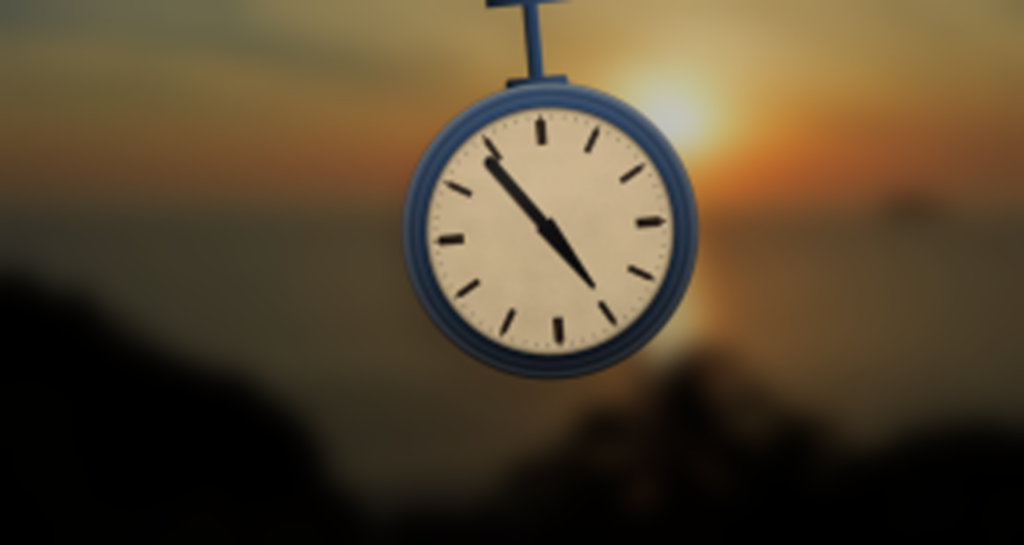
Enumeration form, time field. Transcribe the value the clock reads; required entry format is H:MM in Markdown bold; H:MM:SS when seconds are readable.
**4:54**
